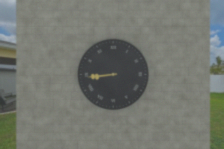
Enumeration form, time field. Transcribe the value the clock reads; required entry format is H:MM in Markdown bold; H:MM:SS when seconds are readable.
**8:44**
